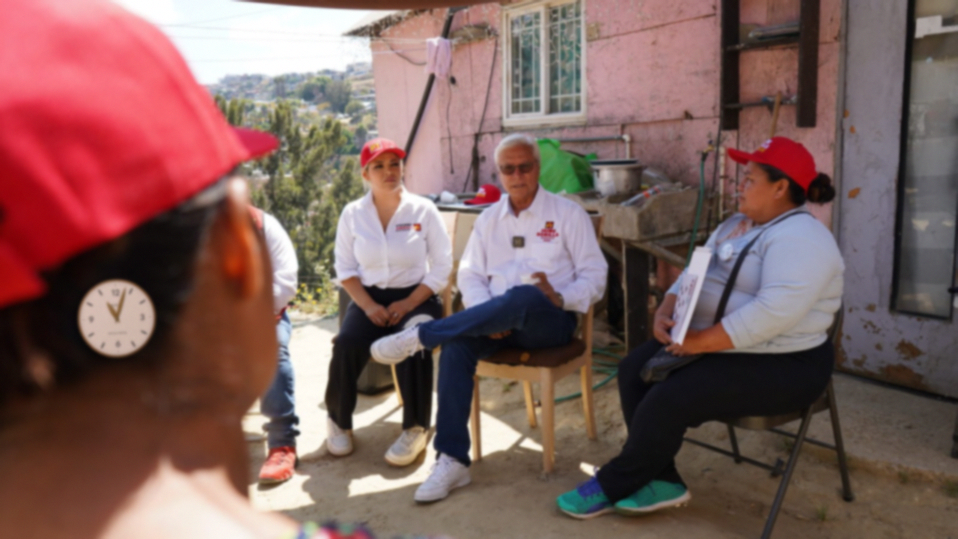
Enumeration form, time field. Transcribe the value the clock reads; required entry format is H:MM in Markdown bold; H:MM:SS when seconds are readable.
**11:03**
